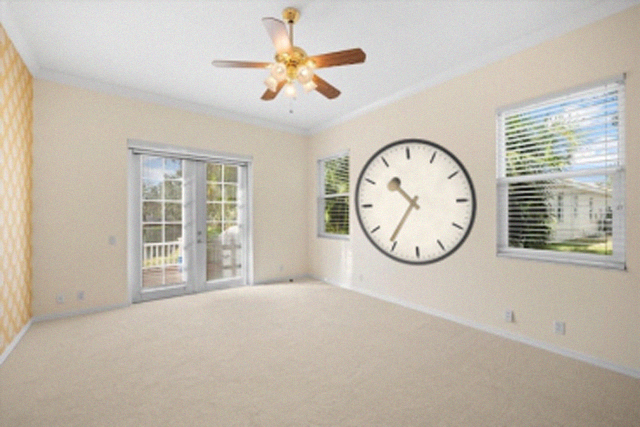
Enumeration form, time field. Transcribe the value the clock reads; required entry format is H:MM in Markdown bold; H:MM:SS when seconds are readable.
**10:36**
